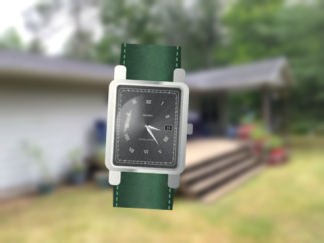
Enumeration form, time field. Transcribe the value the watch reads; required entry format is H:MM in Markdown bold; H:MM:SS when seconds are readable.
**3:24**
